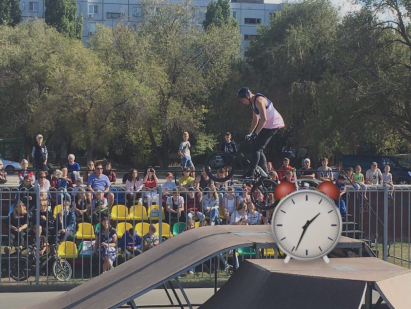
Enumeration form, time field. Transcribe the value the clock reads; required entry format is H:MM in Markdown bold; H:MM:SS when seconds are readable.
**1:34**
